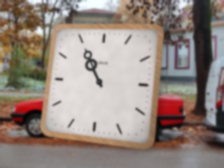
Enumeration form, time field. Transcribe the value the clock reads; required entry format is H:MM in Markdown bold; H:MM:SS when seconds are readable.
**10:55**
